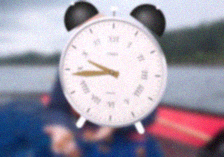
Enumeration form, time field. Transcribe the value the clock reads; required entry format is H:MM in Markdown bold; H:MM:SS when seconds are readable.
**9:44**
